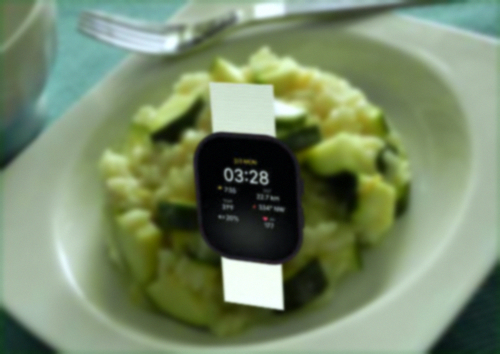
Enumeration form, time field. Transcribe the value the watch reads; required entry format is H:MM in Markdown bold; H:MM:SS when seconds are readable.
**3:28**
